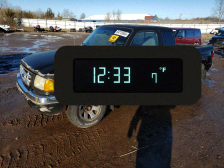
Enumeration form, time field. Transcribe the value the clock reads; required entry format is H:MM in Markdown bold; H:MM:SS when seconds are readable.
**12:33**
